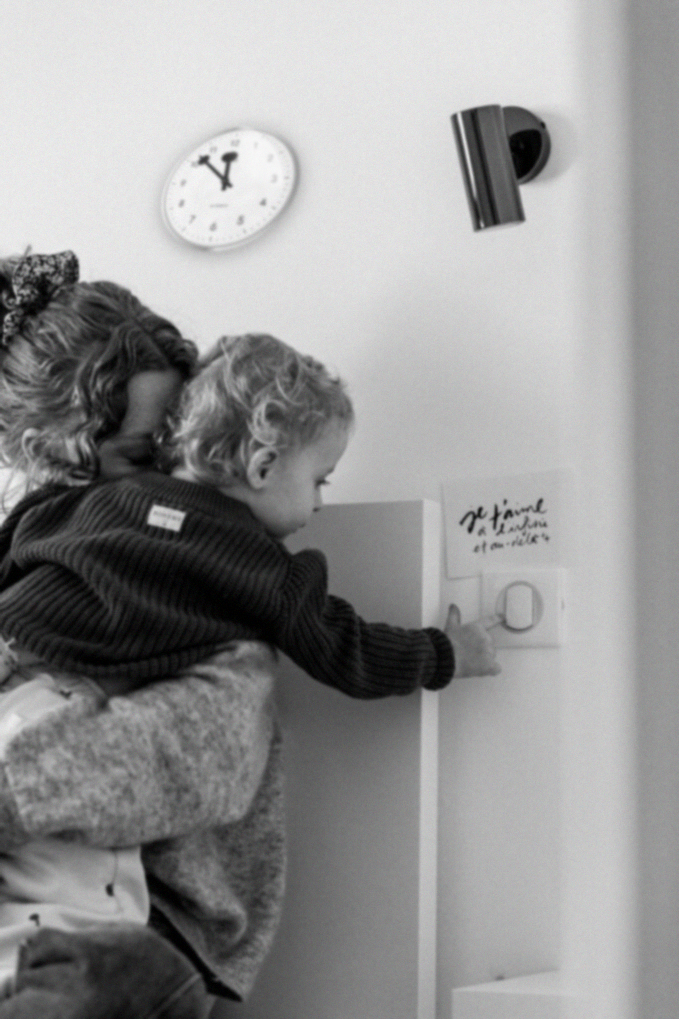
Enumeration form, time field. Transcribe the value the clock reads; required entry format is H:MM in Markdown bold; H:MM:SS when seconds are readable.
**11:52**
